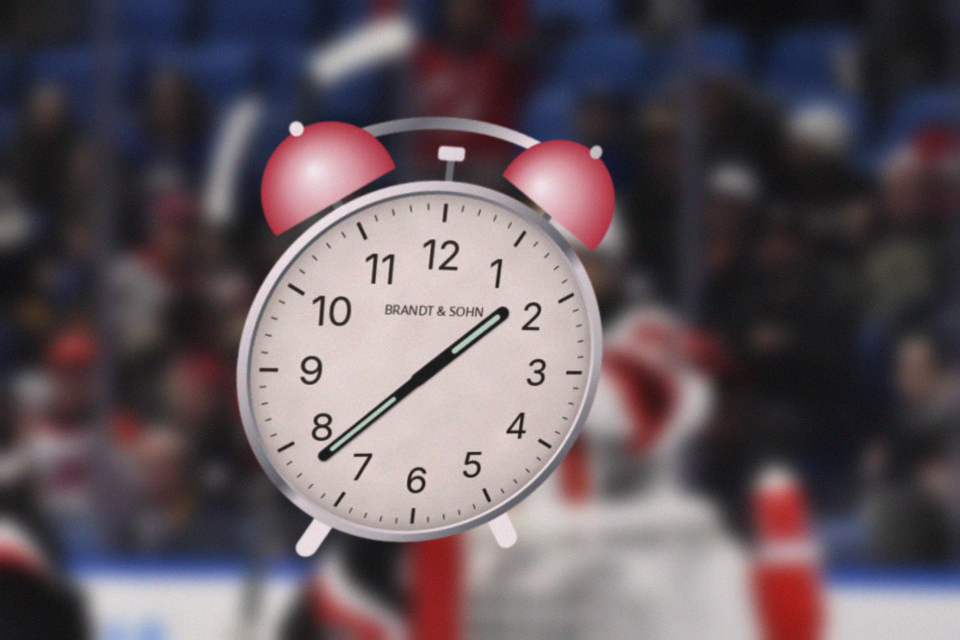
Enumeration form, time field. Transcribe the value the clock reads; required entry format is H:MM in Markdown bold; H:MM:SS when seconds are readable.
**1:38**
